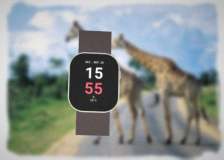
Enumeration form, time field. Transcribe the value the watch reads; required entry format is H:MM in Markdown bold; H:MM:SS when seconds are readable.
**15:55**
